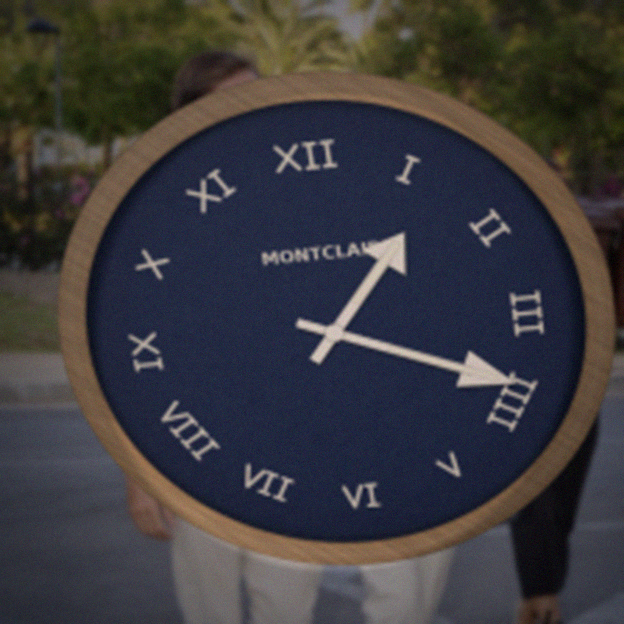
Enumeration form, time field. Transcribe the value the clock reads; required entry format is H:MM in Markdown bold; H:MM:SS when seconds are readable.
**1:19**
